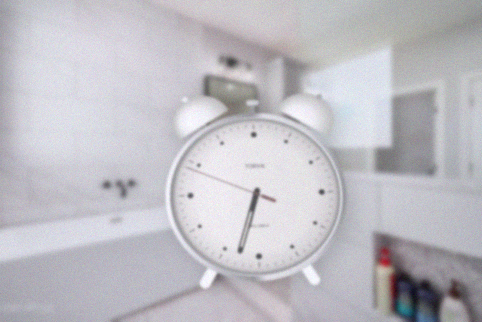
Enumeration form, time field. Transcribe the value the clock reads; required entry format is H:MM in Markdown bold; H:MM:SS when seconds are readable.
**6:32:49**
